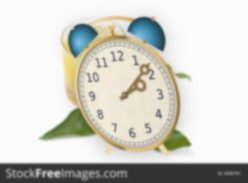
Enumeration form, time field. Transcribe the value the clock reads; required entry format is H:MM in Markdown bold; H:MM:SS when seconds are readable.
**2:08**
